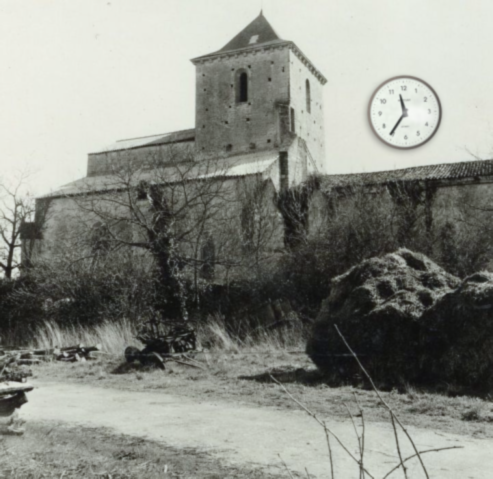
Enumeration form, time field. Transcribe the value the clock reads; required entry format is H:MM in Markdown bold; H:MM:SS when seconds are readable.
**11:36**
